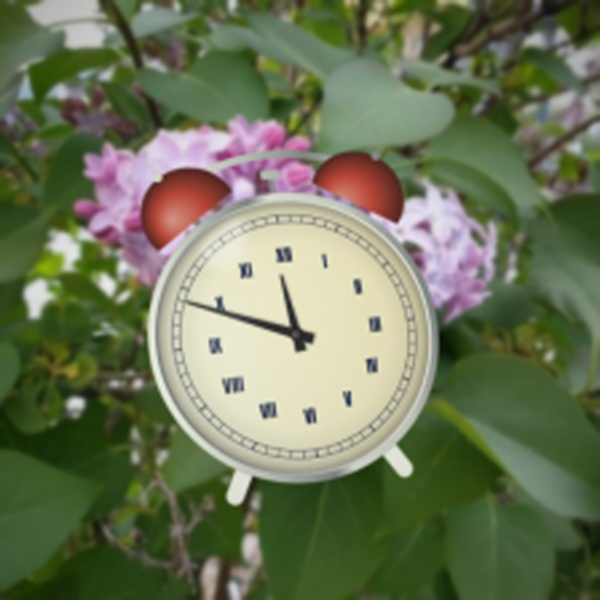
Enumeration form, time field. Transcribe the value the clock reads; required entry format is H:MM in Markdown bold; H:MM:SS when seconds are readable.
**11:49**
